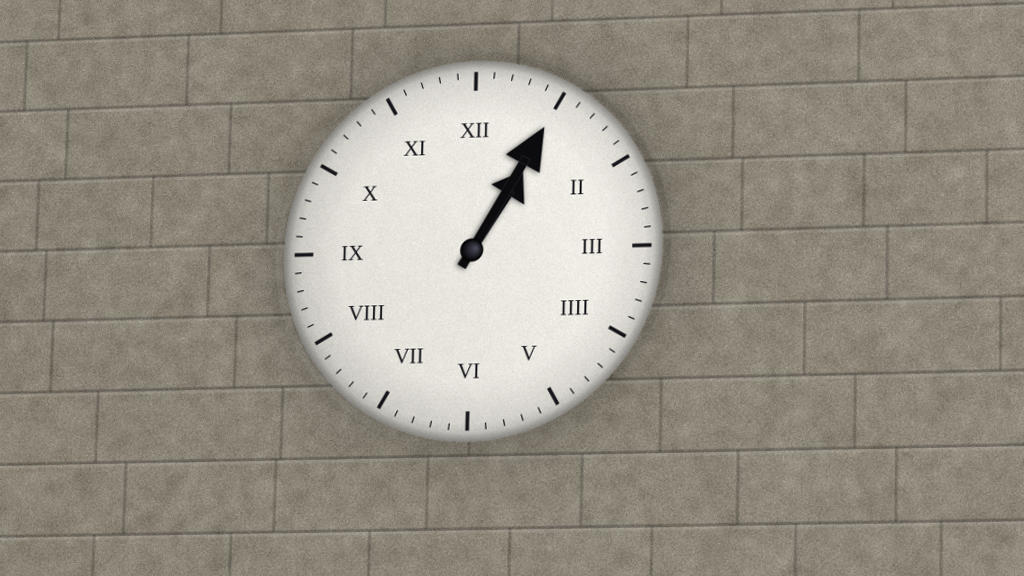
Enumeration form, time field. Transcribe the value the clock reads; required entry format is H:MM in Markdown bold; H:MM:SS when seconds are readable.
**1:05**
